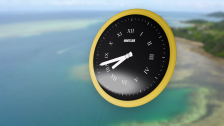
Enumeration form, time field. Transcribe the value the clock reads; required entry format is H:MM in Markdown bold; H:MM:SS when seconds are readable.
**7:42**
